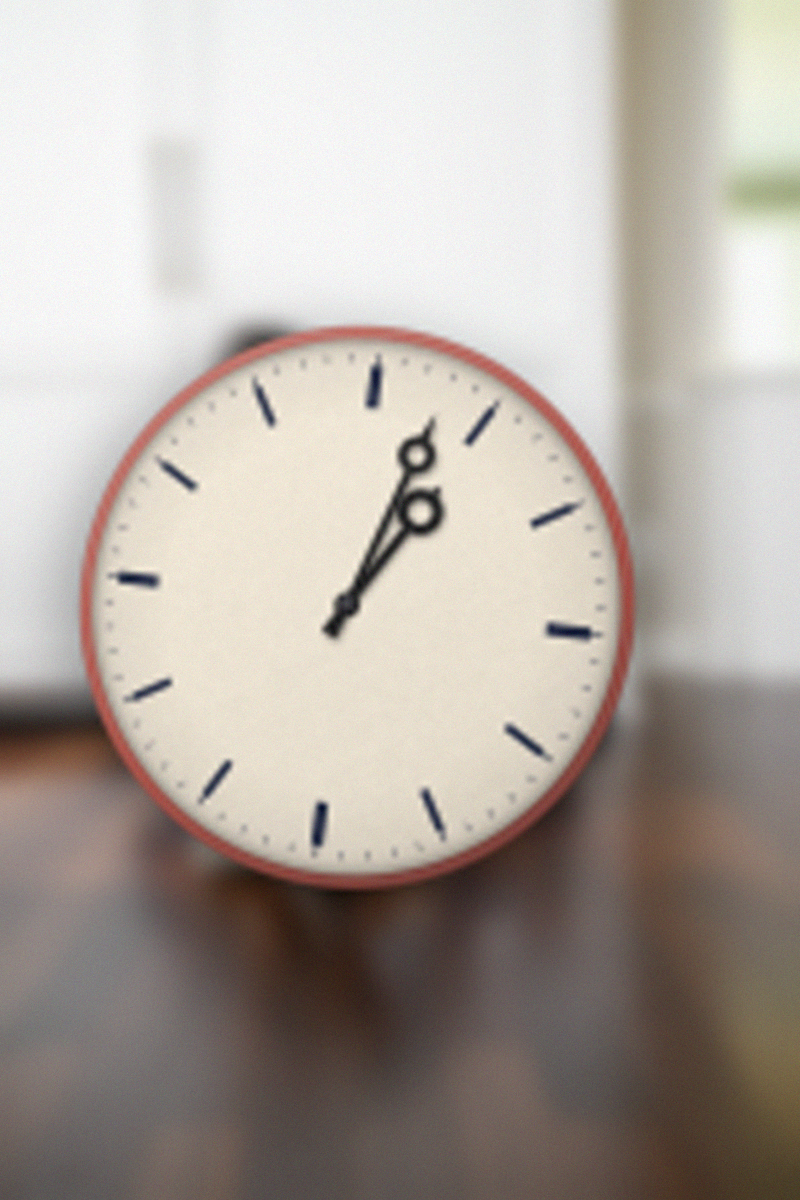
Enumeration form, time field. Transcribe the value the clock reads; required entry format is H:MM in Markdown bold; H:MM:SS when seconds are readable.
**1:03**
